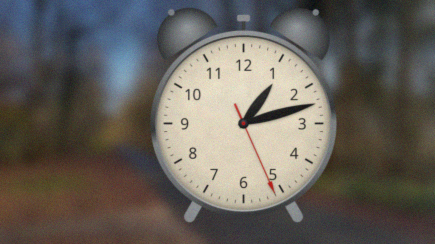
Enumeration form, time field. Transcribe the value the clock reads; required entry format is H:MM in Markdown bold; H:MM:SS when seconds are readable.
**1:12:26**
